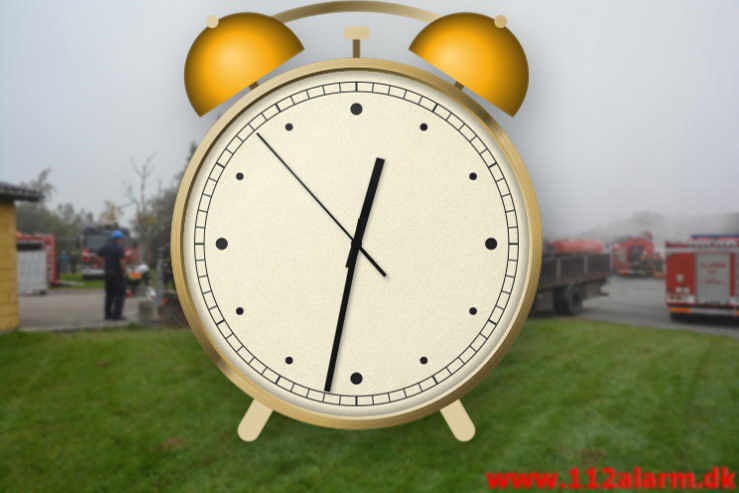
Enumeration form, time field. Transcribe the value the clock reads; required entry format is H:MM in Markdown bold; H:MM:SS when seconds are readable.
**12:31:53**
